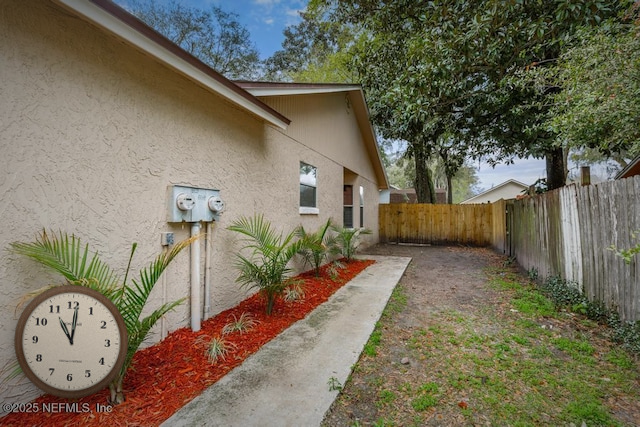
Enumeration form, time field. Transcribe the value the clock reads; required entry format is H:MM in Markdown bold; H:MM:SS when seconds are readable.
**11:01**
